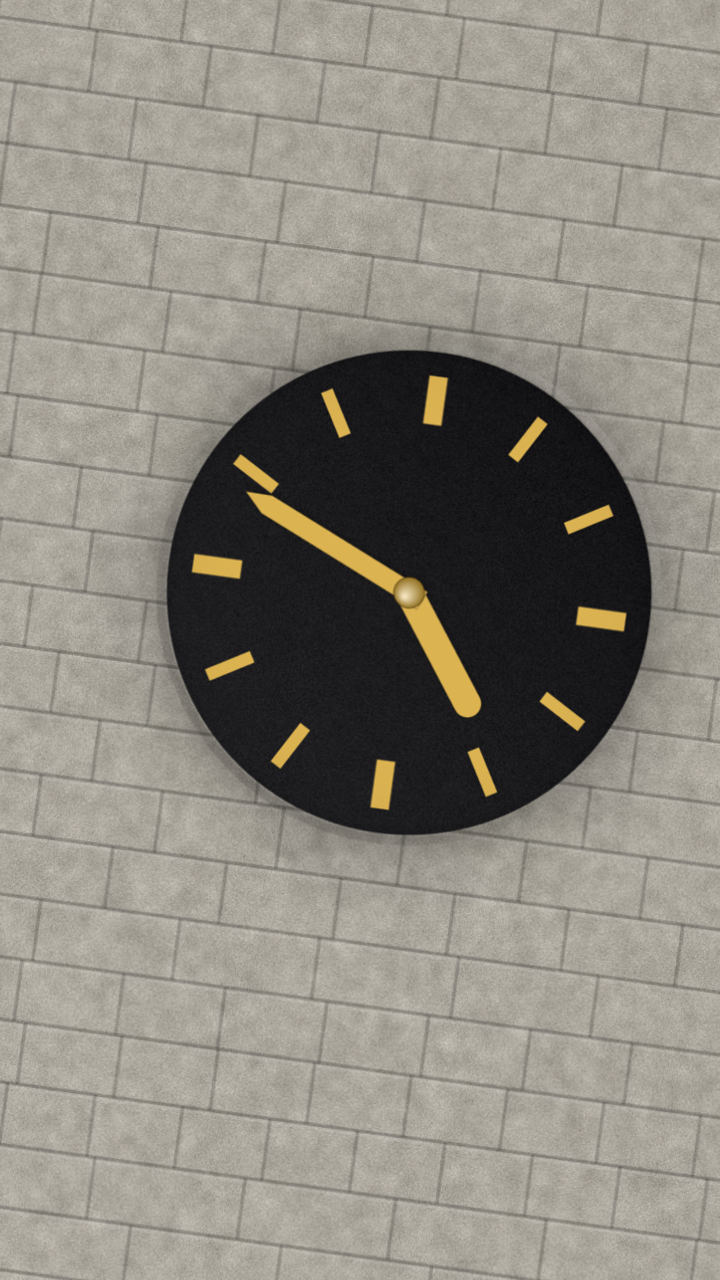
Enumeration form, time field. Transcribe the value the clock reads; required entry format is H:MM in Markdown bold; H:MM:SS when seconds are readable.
**4:49**
